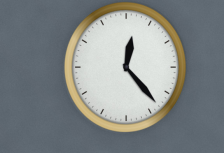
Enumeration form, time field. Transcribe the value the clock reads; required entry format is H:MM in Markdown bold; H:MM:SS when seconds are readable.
**12:23**
